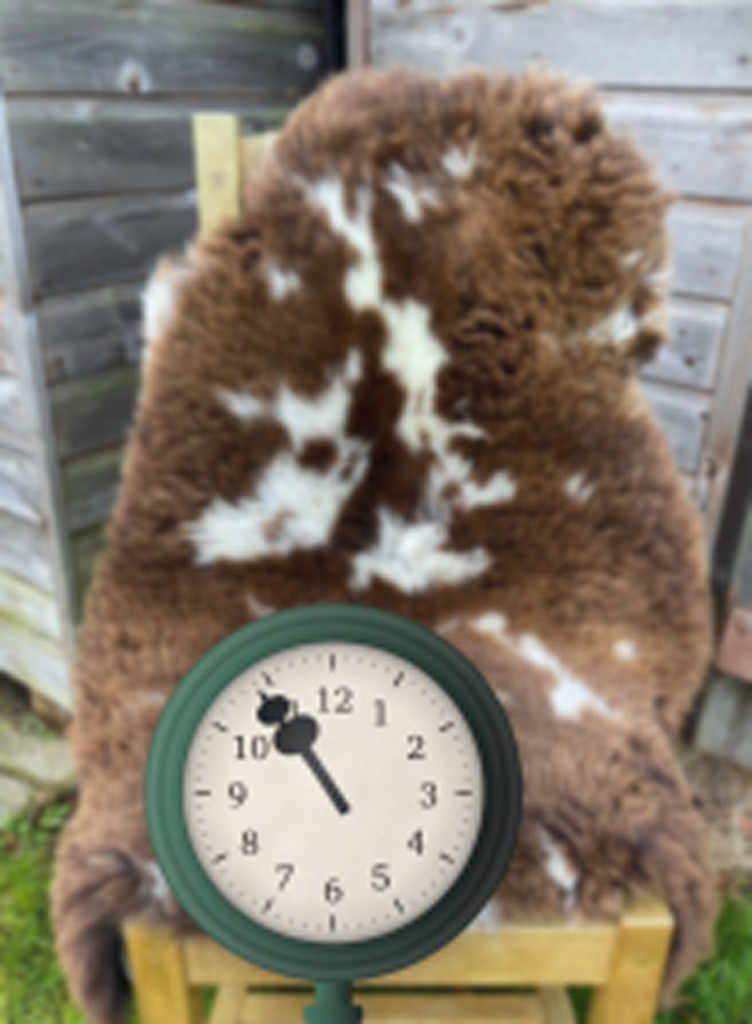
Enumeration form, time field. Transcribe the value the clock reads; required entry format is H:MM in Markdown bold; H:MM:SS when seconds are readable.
**10:54**
